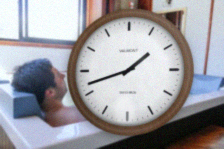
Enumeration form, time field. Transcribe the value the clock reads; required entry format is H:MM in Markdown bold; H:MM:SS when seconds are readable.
**1:42**
